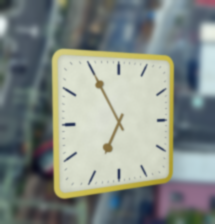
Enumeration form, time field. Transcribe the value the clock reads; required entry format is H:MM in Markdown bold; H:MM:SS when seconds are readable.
**6:55**
